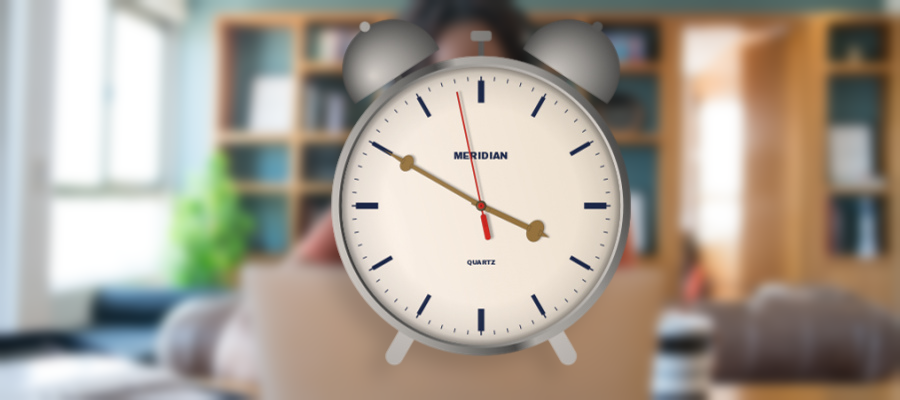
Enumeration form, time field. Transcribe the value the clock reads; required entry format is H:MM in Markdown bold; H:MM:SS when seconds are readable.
**3:49:58**
